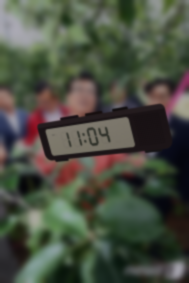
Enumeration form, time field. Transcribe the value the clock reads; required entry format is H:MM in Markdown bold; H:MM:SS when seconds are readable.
**11:04**
